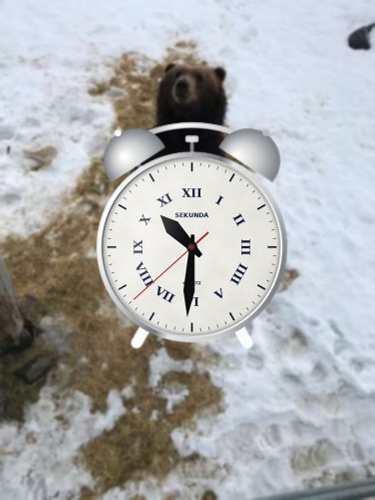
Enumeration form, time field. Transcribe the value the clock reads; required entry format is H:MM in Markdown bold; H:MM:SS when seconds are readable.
**10:30:38**
